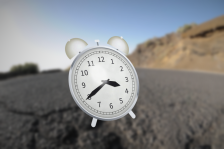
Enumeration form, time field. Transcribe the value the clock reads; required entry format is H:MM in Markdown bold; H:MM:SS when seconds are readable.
**3:40**
